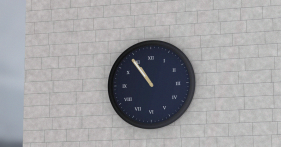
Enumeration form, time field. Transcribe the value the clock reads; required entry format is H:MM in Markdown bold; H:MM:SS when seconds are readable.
**10:54**
